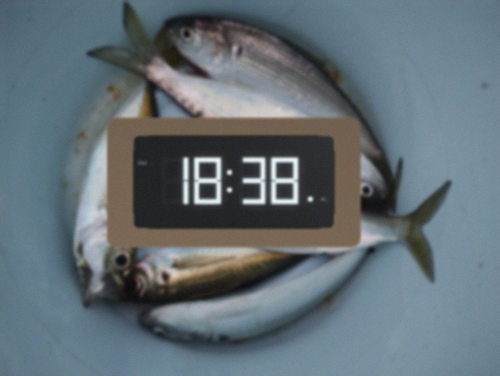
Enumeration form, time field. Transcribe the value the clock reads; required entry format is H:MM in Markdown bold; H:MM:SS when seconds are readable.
**18:38**
